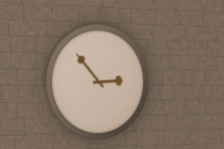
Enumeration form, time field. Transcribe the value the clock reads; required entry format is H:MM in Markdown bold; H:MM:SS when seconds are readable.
**2:53**
